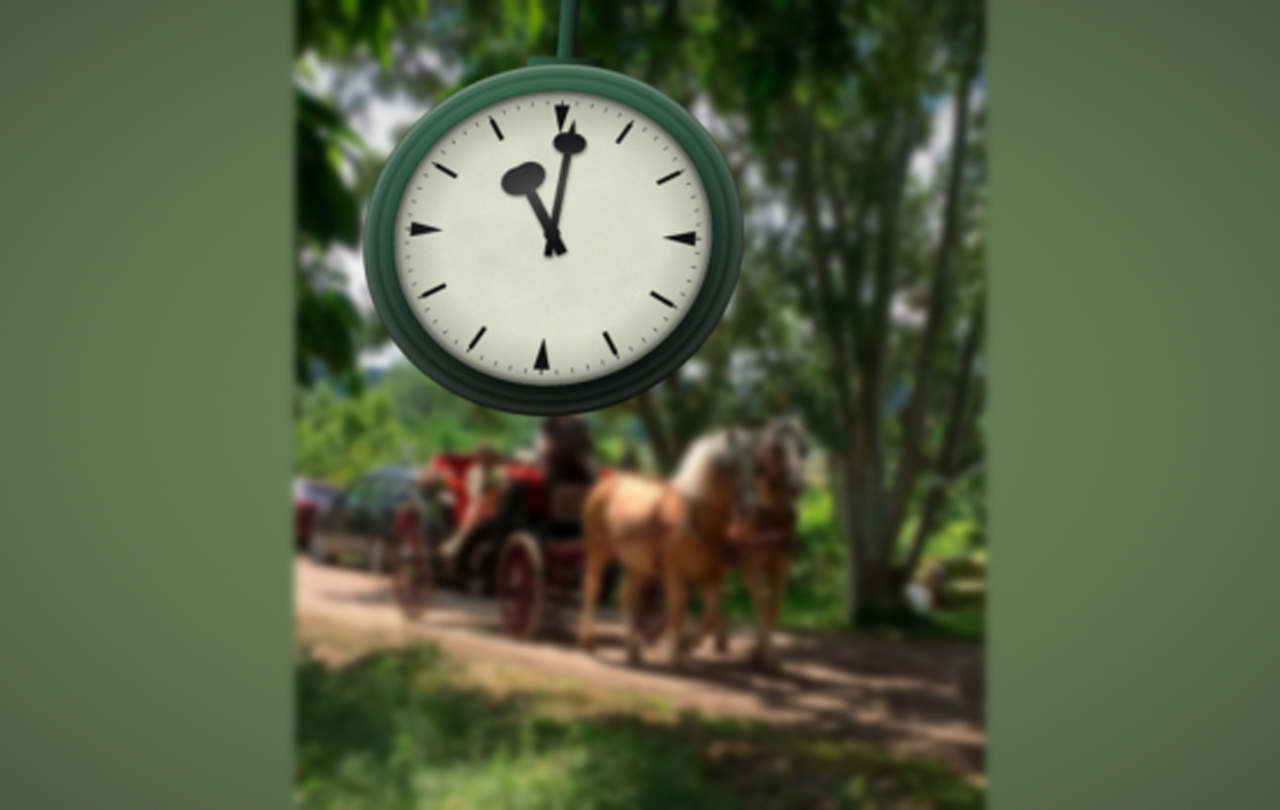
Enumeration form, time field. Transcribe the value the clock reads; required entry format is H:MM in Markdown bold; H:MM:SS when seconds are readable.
**11:01**
